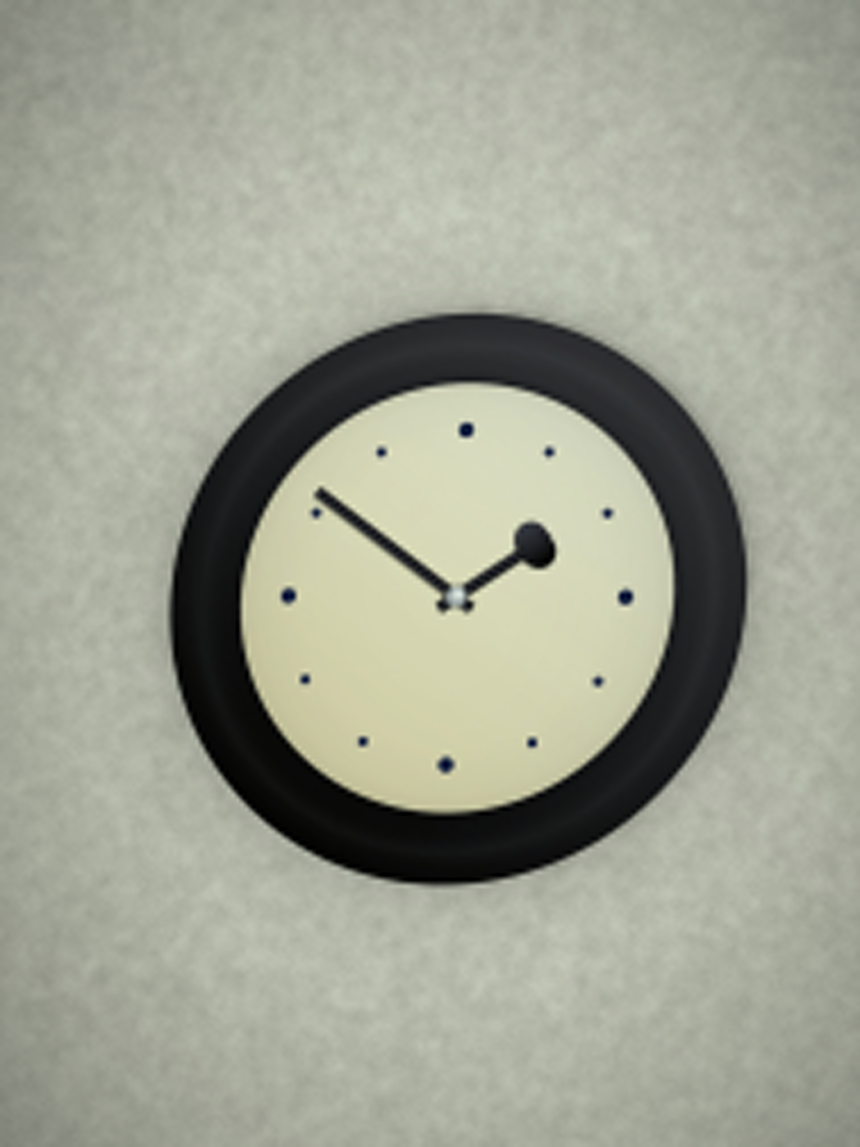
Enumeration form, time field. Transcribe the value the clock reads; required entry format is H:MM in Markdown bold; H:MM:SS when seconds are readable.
**1:51**
